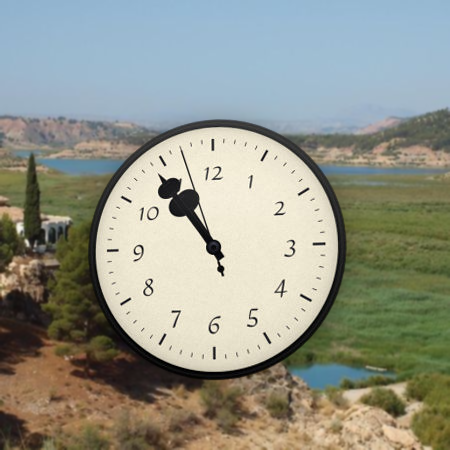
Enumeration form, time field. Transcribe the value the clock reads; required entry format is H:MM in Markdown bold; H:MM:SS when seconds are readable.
**10:53:57**
